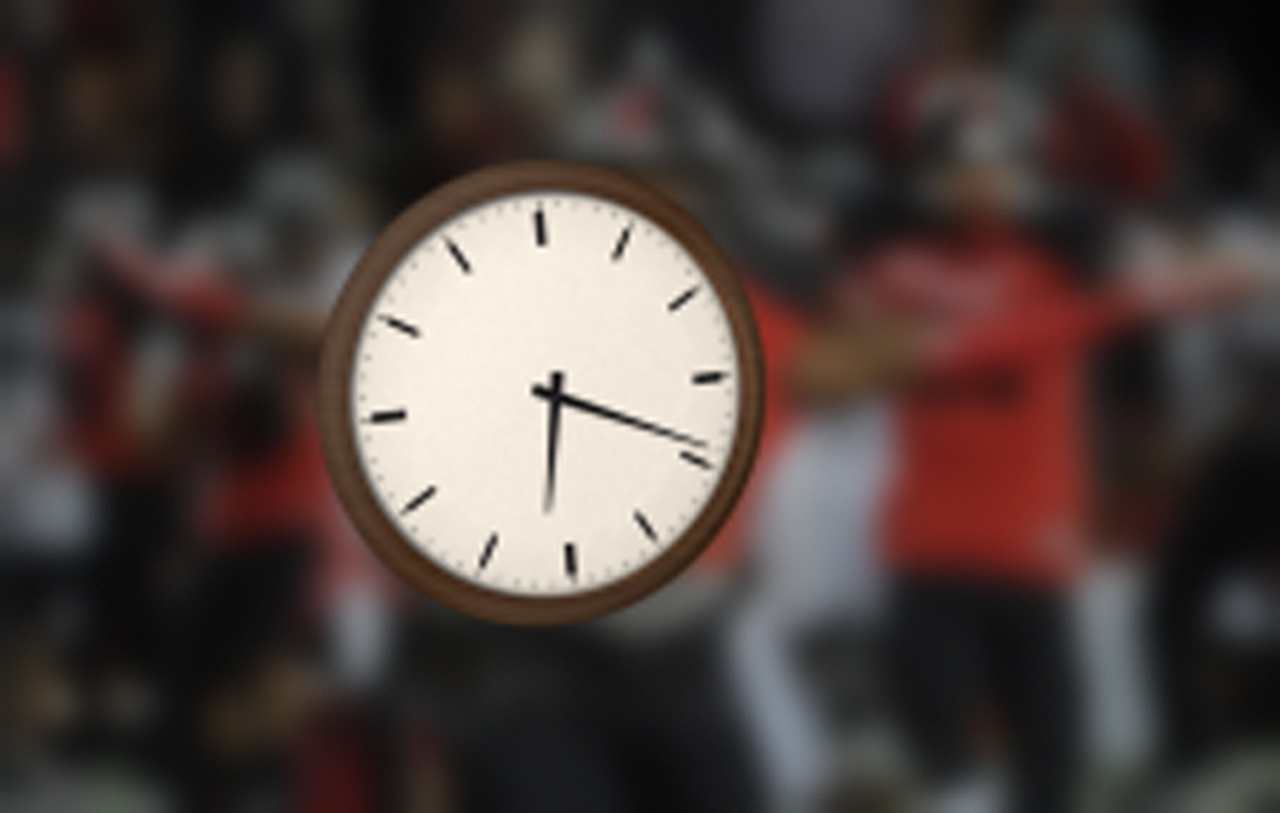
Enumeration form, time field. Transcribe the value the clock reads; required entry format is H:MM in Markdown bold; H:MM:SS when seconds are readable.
**6:19**
